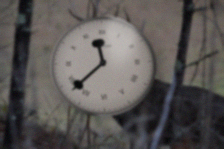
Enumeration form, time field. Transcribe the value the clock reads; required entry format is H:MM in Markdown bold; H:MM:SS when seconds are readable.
**11:38**
